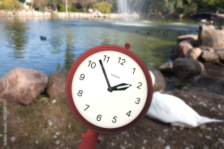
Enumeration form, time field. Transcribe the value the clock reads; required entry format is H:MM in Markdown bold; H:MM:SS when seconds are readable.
**1:53**
